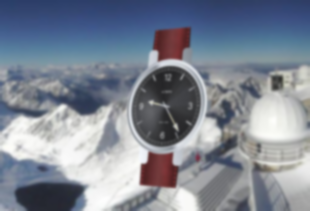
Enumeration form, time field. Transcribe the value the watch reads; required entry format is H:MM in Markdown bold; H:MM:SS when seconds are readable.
**9:24**
